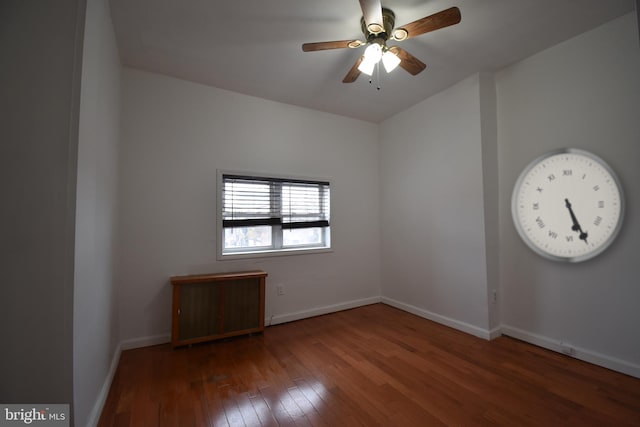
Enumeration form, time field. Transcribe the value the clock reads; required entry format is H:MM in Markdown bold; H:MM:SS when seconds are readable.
**5:26**
